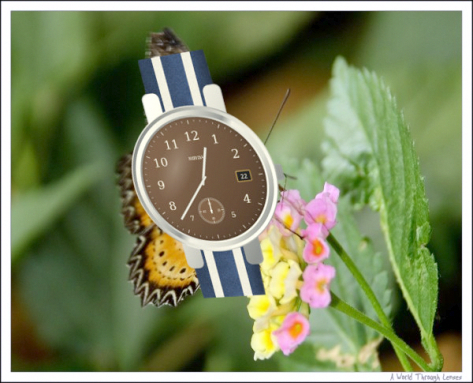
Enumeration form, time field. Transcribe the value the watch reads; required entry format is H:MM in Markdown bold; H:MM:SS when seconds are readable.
**12:37**
